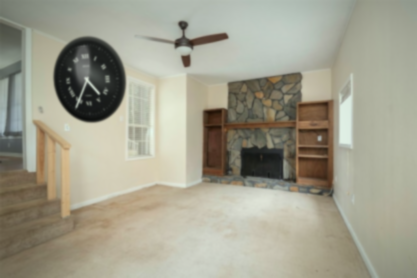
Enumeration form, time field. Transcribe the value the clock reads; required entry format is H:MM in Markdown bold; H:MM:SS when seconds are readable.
**4:35**
